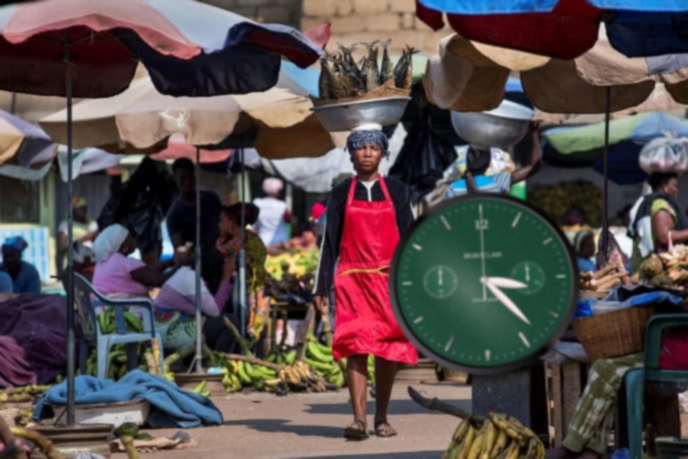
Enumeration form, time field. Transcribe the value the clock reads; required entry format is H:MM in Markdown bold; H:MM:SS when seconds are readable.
**3:23**
